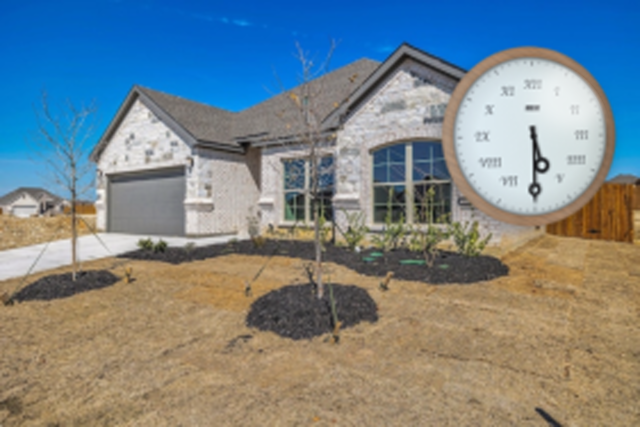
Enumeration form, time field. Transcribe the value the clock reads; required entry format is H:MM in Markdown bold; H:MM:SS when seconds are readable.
**5:30**
